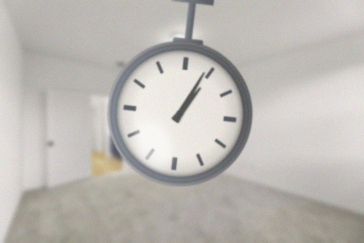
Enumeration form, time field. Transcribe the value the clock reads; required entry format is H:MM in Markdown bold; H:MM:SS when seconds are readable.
**1:04**
